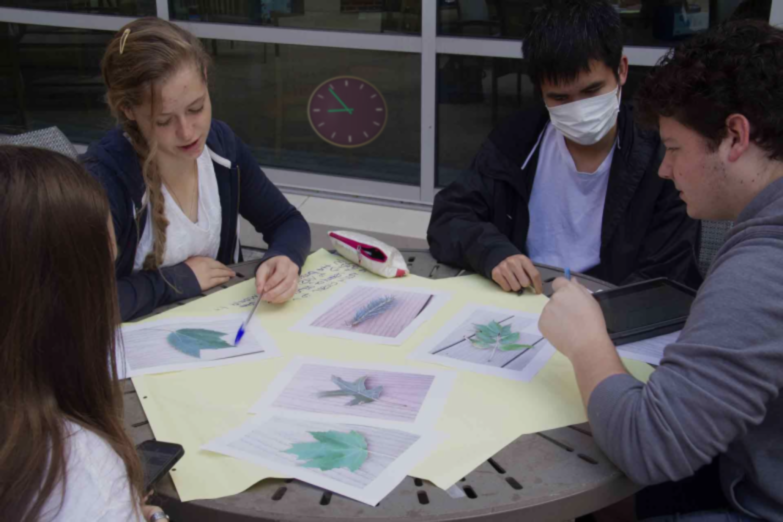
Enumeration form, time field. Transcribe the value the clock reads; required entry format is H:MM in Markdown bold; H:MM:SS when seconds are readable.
**8:54**
